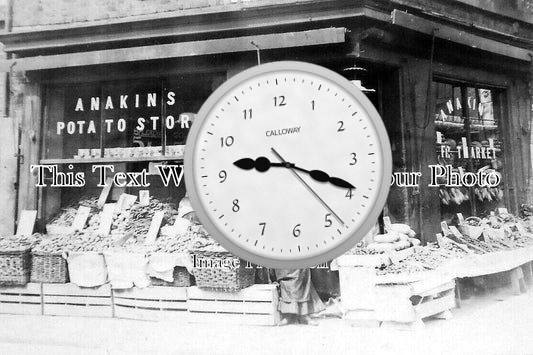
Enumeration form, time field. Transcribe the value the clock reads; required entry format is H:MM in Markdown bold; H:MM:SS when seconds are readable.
**9:19:24**
